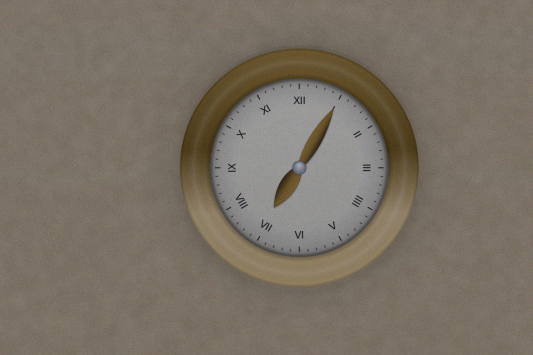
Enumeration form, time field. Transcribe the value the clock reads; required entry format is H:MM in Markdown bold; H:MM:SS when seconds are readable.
**7:05**
